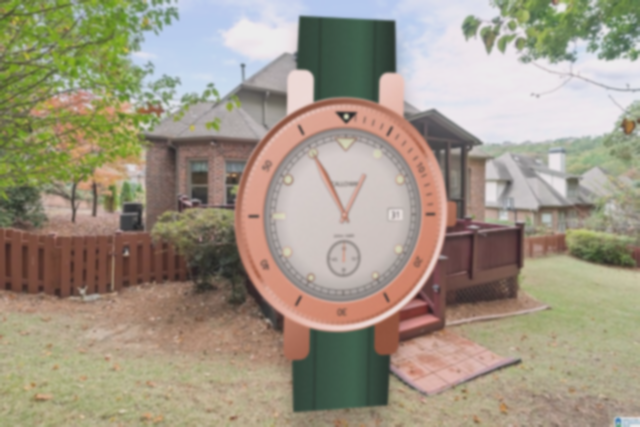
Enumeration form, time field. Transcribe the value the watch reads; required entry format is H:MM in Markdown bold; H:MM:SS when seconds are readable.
**12:55**
